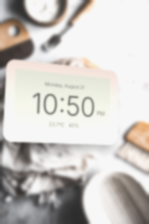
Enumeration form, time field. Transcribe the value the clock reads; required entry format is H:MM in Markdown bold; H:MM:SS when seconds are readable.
**10:50**
